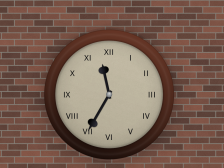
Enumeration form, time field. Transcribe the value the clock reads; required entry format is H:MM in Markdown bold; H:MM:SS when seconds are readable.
**11:35**
